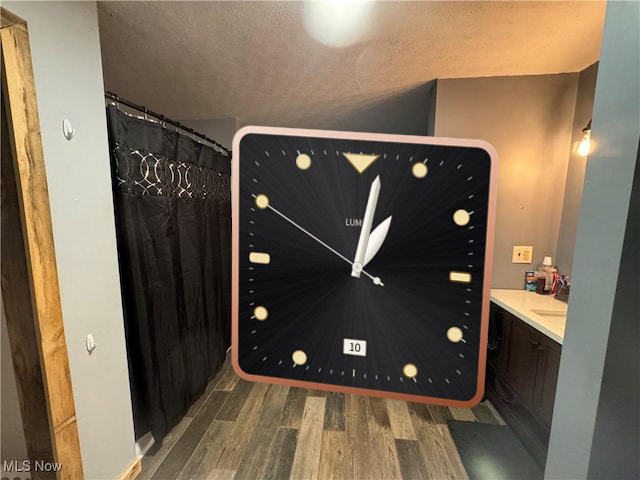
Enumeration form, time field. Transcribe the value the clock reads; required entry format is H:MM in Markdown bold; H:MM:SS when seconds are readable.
**1:01:50**
